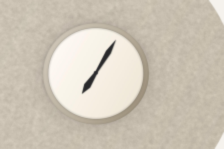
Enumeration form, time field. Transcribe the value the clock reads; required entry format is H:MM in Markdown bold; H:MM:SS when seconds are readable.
**7:05**
